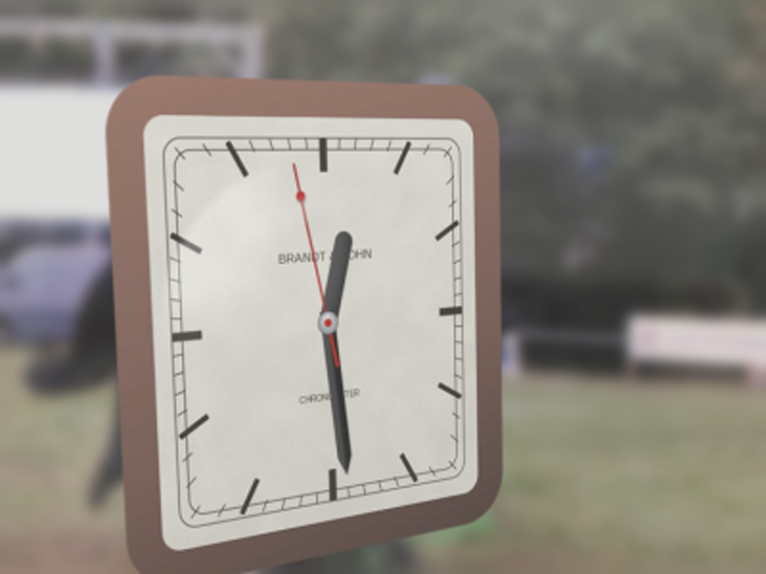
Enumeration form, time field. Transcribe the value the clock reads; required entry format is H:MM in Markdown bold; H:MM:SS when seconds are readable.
**12:28:58**
